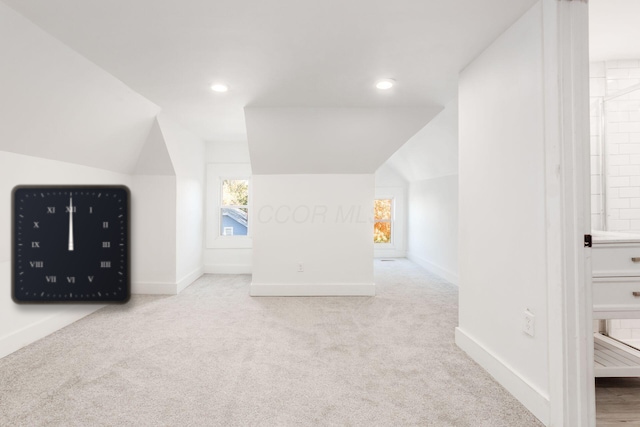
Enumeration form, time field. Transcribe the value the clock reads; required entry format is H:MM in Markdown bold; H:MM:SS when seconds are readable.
**12:00**
